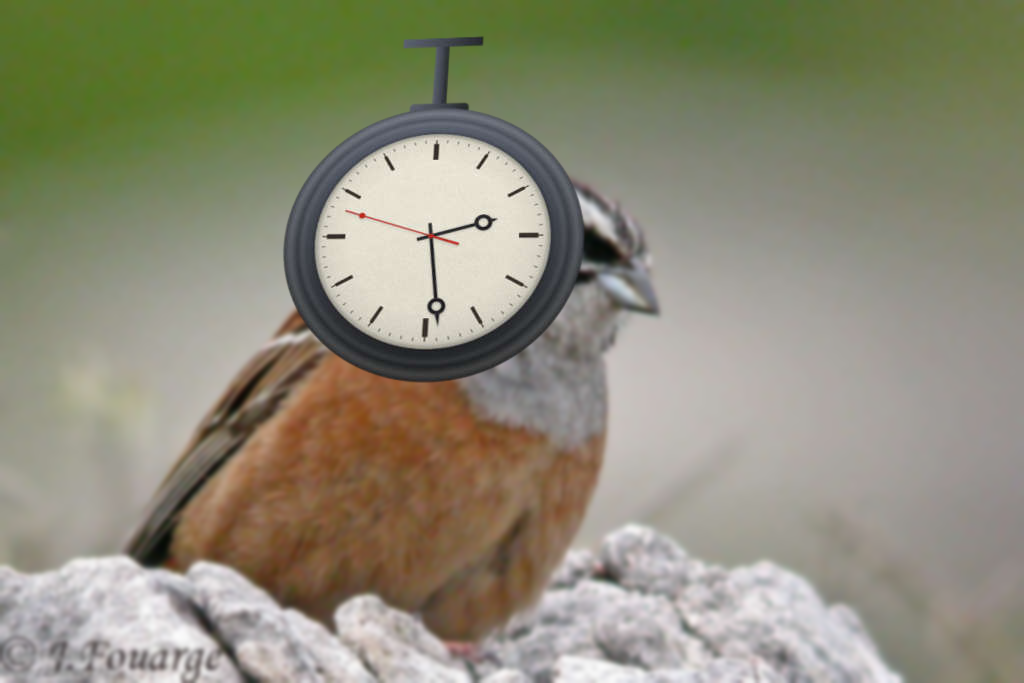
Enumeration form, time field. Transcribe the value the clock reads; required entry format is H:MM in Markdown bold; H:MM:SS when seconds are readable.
**2:28:48**
